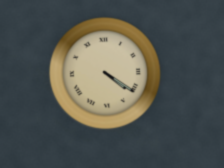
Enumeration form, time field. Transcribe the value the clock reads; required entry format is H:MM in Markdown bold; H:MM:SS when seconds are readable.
**4:21**
